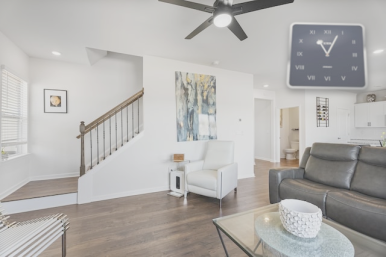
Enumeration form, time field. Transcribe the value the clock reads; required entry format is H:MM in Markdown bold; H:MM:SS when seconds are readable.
**11:04**
